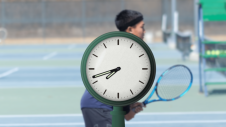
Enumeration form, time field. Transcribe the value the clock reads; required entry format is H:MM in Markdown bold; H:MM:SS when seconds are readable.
**7:42**
